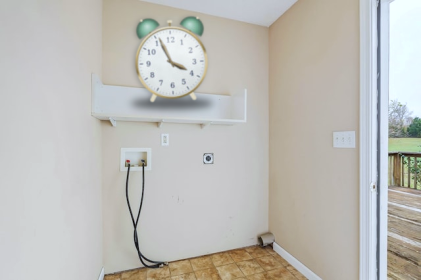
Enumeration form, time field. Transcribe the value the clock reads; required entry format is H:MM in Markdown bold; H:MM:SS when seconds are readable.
**3:56**
